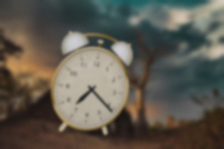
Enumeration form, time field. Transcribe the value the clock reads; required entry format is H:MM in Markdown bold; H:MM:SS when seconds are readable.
**7:21**
